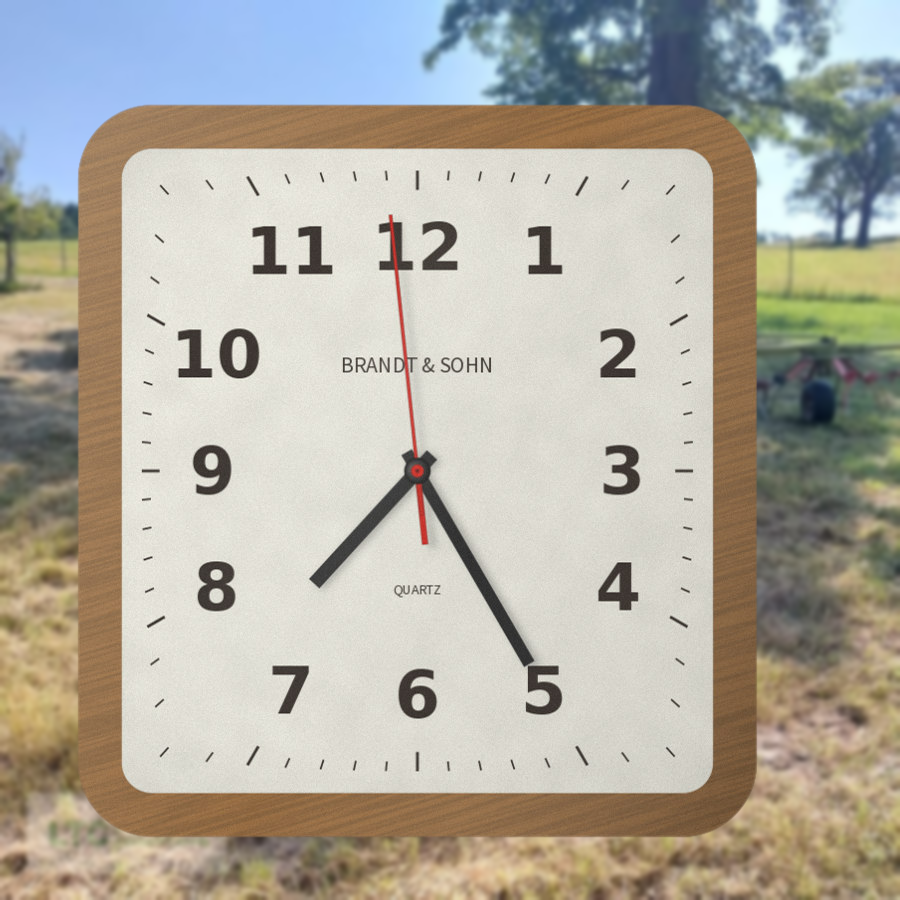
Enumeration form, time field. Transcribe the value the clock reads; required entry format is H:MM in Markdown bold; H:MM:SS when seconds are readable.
**7:24:59**
